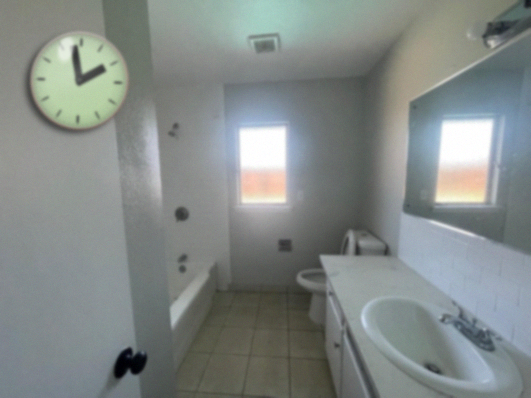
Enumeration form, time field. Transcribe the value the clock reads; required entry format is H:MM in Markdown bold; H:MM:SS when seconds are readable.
**1:58**
